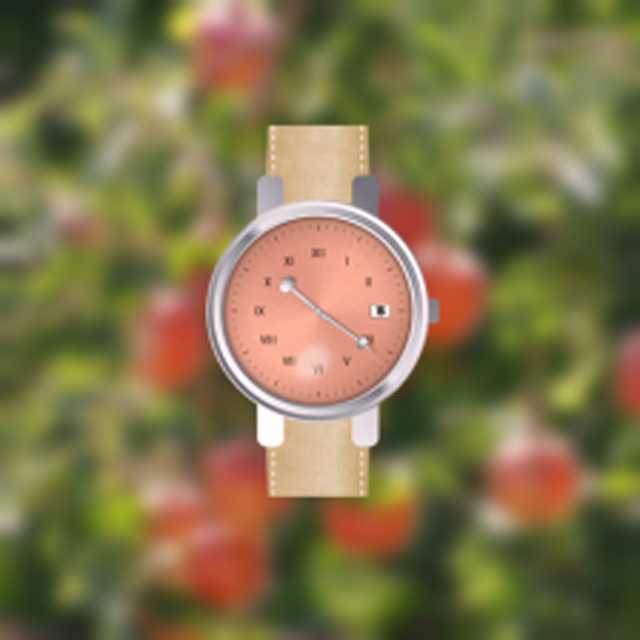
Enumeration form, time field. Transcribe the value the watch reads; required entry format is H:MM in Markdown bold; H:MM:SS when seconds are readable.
**10:21**
